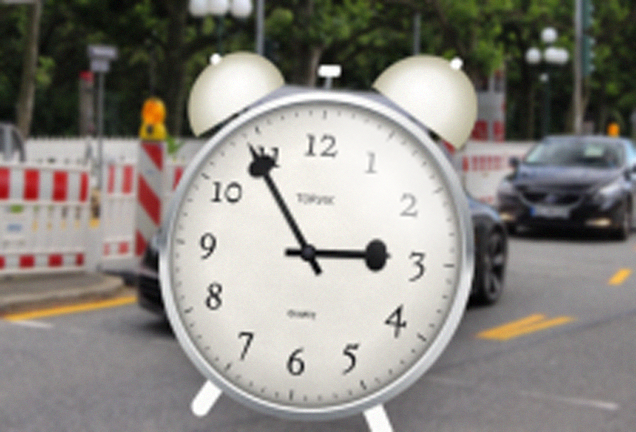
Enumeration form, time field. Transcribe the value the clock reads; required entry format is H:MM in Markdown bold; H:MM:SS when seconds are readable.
**2:54**
